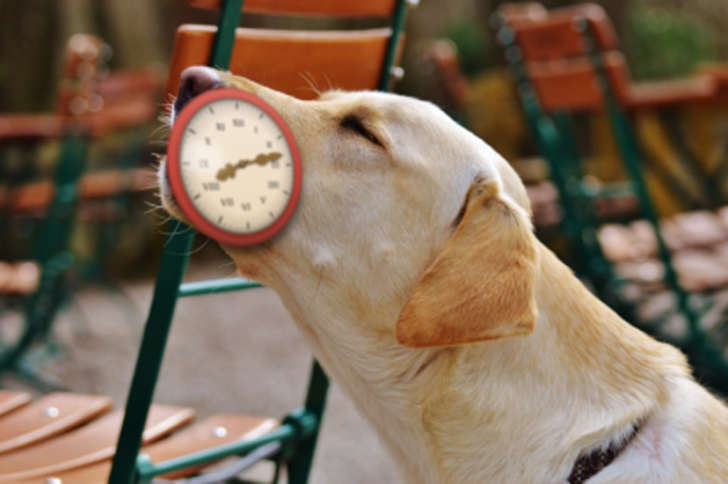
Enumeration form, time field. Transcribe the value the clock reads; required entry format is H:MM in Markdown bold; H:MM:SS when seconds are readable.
**8:13**
